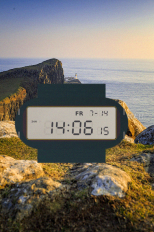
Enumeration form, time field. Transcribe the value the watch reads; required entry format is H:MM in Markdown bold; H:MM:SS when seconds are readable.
**14:06:15**
